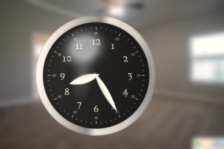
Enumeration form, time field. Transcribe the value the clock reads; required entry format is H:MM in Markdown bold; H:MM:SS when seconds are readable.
**8:25**
